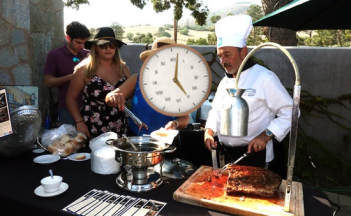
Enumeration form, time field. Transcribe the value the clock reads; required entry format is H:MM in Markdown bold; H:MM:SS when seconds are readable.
**5:02**
